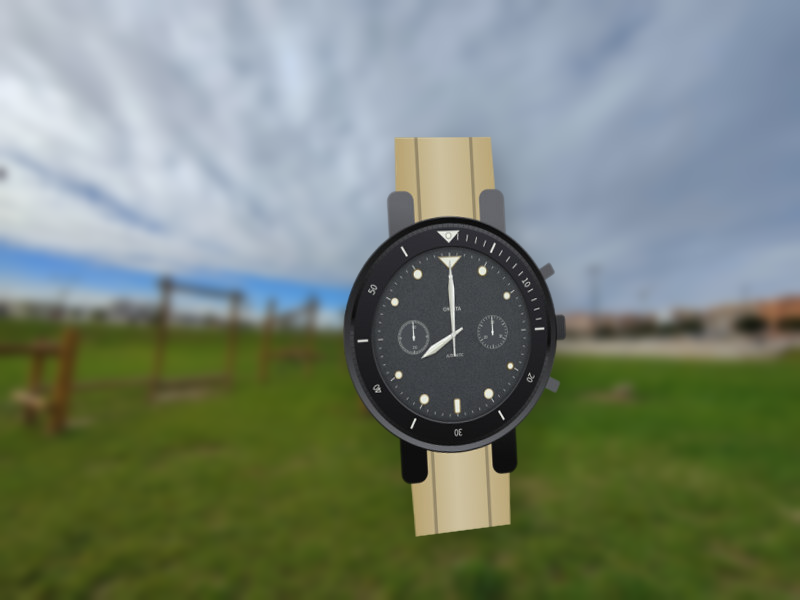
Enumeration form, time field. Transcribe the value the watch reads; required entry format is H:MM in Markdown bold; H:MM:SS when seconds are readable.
**8:00**
